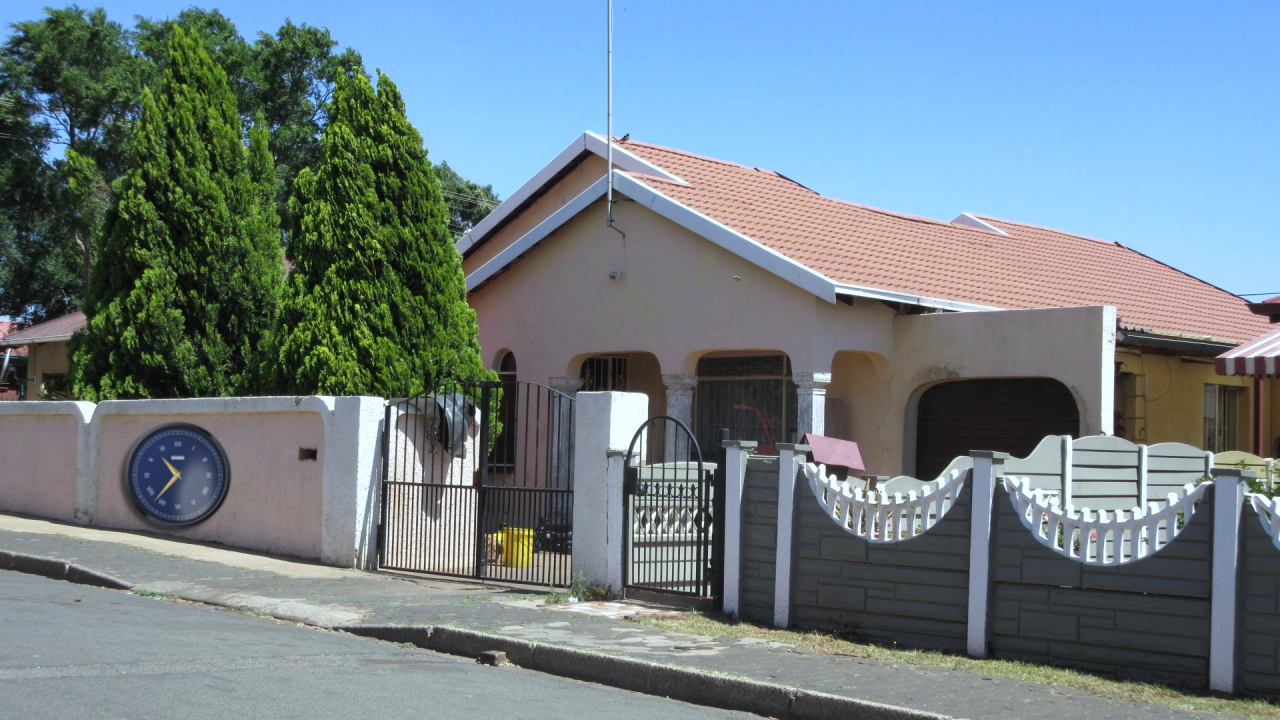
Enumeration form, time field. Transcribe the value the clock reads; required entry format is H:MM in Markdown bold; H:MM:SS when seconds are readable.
**10:37**
